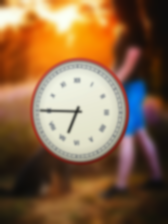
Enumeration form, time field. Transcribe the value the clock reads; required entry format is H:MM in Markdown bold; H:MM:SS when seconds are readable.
**6:45**
